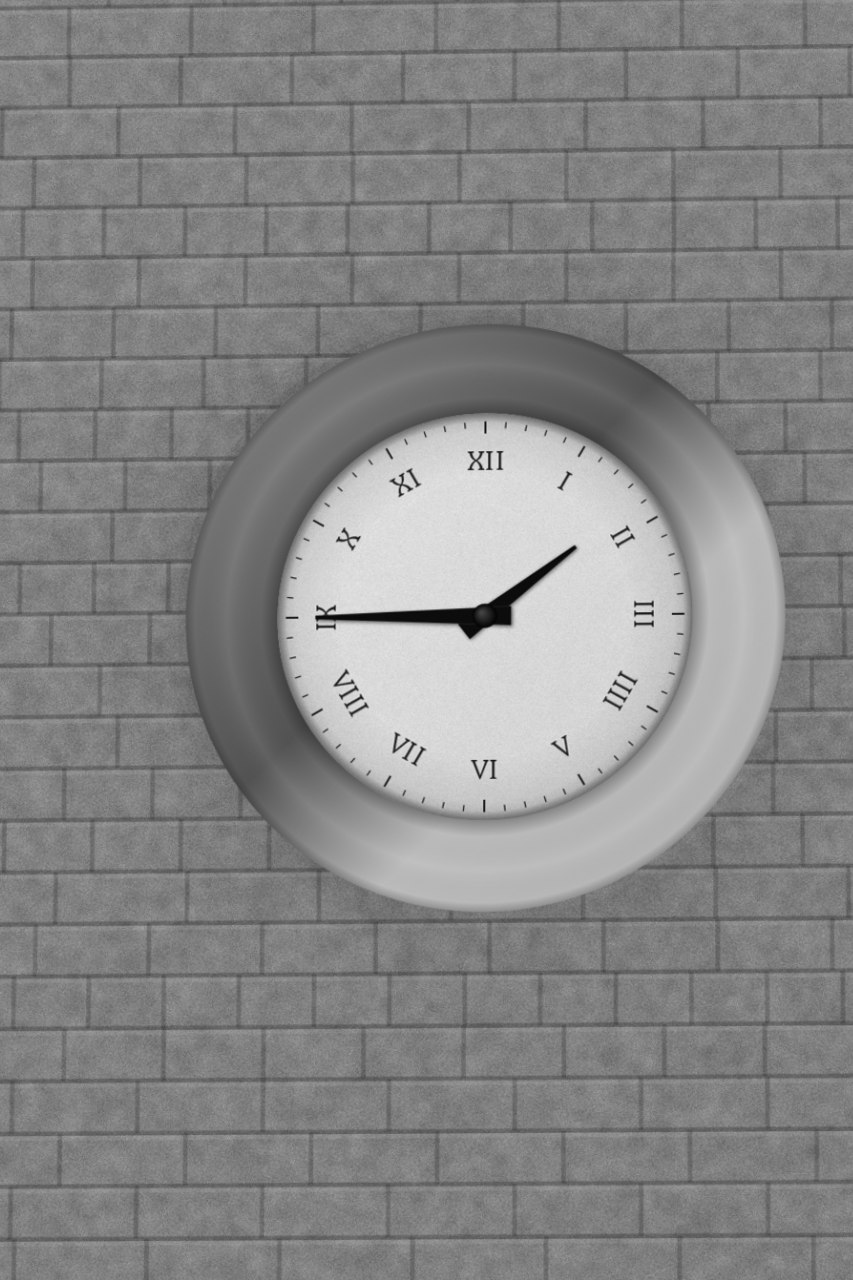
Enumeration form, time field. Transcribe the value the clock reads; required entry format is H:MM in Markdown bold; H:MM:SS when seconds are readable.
**1:45**
